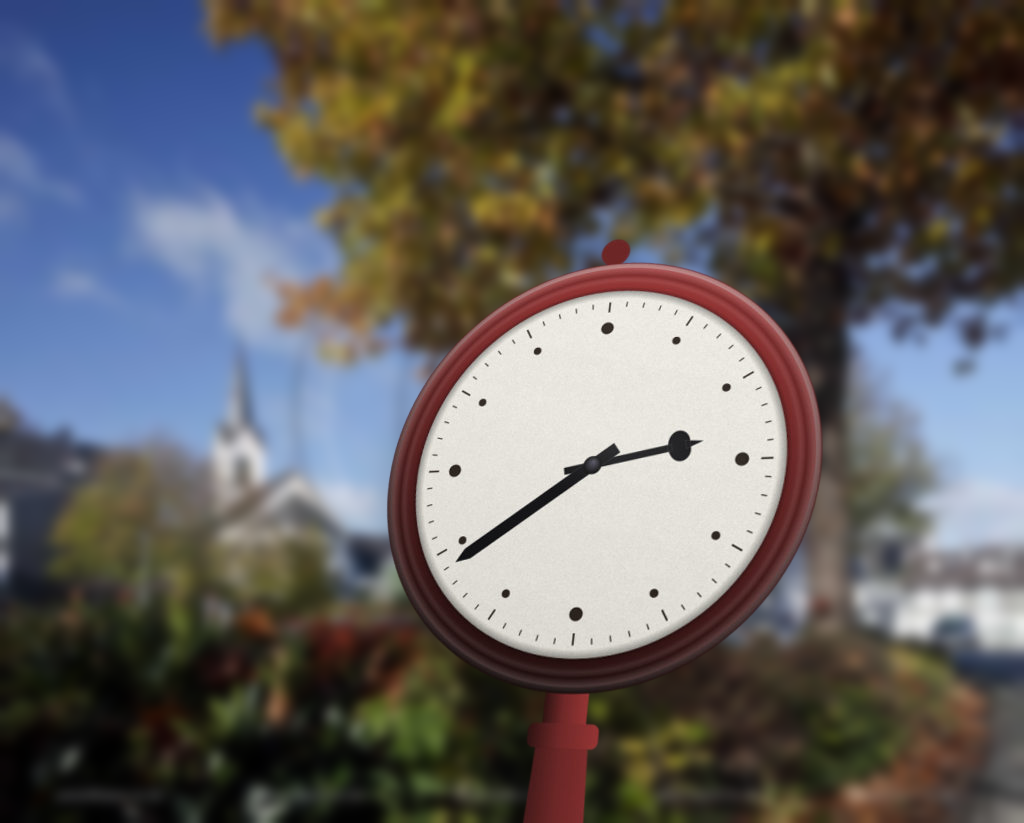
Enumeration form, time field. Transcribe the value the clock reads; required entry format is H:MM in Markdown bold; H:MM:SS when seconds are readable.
**2:39**
